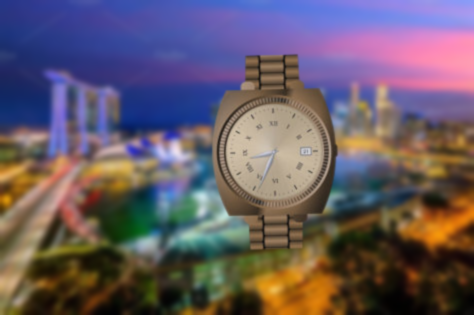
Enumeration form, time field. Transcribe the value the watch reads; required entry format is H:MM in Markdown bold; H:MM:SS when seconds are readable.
**8:34**
